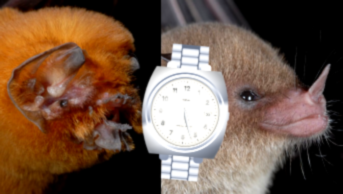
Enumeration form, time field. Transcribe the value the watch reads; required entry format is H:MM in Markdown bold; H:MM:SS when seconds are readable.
**5:27**
